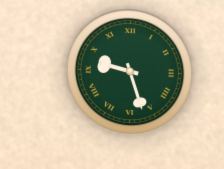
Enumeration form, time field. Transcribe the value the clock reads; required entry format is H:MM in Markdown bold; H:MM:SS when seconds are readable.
**9:27**
